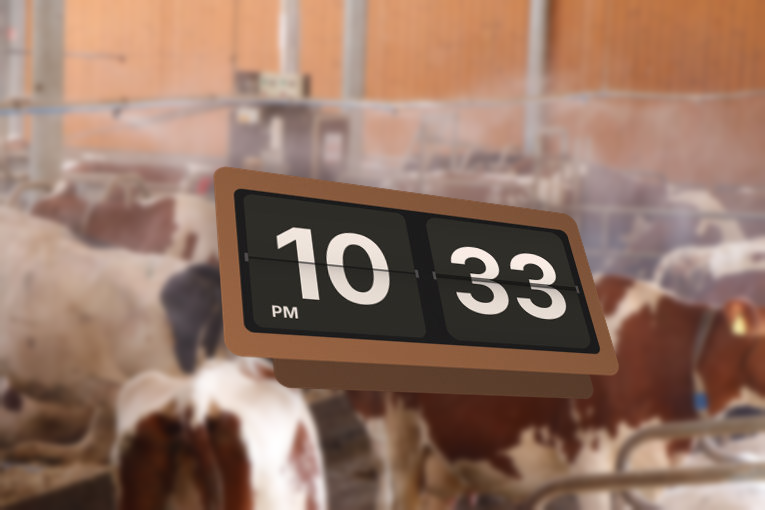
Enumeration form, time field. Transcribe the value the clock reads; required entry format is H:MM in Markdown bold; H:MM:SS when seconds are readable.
**10:33**
